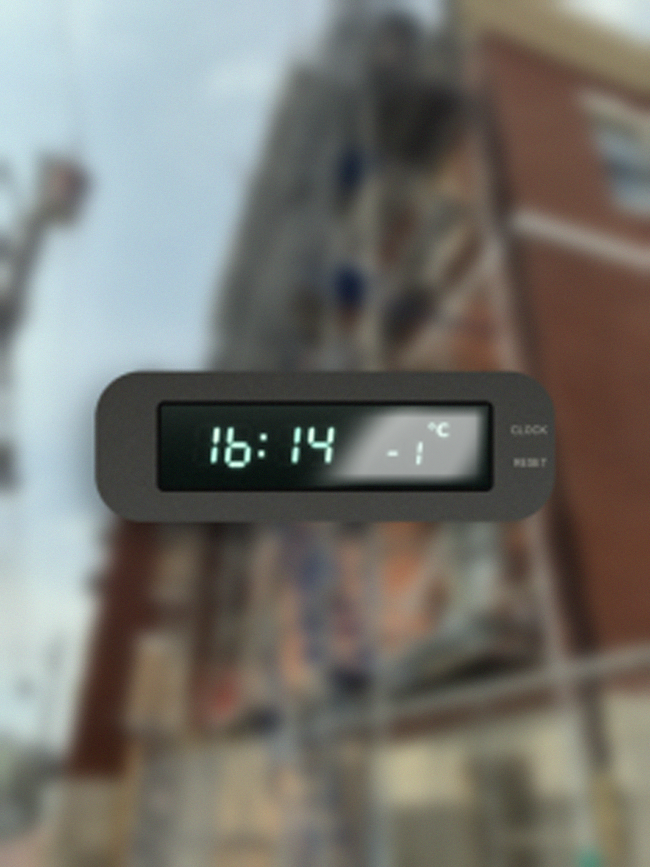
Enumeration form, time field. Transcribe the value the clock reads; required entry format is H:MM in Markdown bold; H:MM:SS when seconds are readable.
**16:14**
